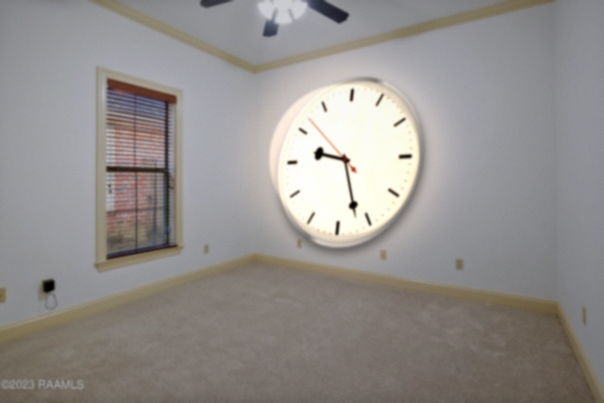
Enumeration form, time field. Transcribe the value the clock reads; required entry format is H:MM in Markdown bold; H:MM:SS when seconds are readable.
**9:26:52**
